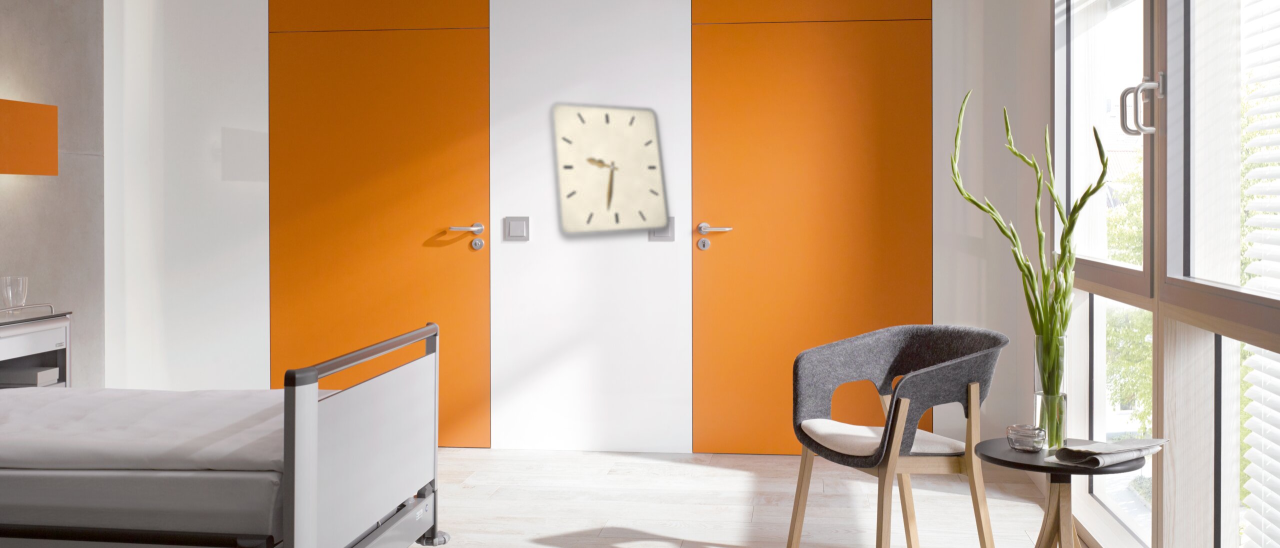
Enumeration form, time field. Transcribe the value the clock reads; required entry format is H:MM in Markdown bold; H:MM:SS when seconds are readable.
**9:32**
